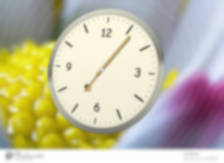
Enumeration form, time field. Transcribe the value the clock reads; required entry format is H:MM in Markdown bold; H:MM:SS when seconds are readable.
**7:06**
